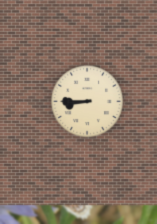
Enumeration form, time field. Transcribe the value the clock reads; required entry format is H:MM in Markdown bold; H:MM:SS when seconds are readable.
**8:45**
